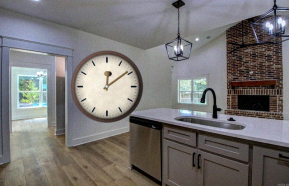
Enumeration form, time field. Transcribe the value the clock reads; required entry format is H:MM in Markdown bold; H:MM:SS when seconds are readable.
**12:09**
